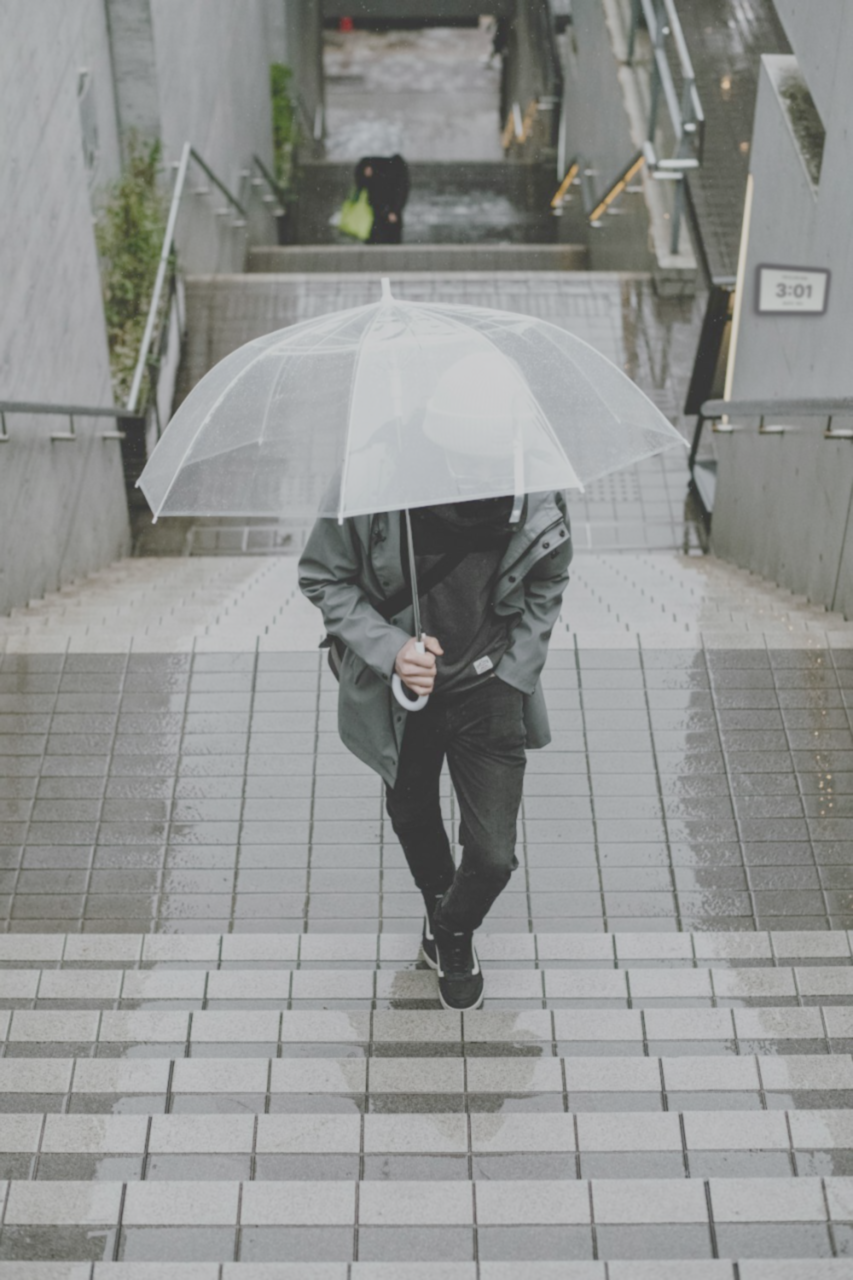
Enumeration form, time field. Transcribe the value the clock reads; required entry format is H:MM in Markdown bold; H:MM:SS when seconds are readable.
**3:01**
